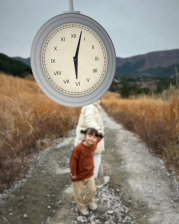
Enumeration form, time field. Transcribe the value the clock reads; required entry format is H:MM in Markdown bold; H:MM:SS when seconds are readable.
**6:03**
